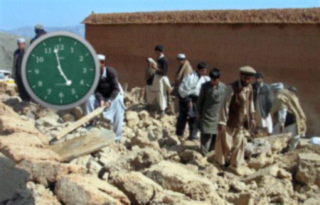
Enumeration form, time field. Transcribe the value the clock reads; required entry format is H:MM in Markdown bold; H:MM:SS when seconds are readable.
**4:58**
